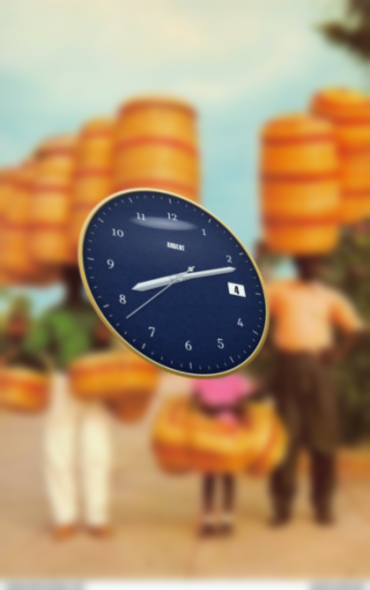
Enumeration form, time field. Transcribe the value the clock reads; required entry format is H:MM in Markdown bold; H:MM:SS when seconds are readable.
**8:11:38**
